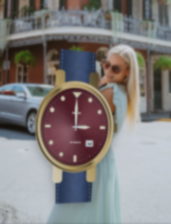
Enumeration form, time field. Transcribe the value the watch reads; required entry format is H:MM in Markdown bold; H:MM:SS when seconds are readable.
**3:00**
